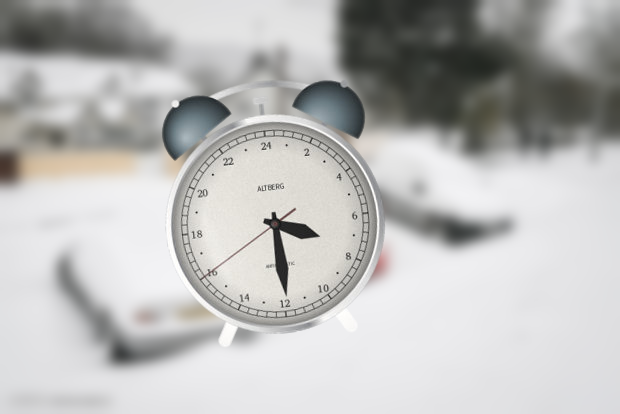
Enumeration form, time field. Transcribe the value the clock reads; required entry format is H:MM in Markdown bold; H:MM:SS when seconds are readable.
**7:29:40**
